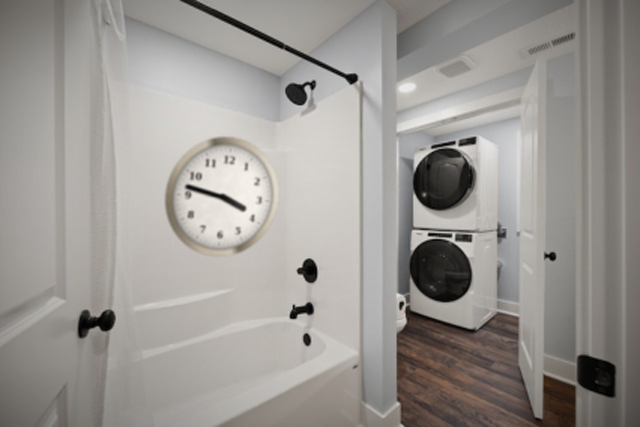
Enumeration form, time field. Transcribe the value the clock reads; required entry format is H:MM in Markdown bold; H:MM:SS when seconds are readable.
**3:47**
